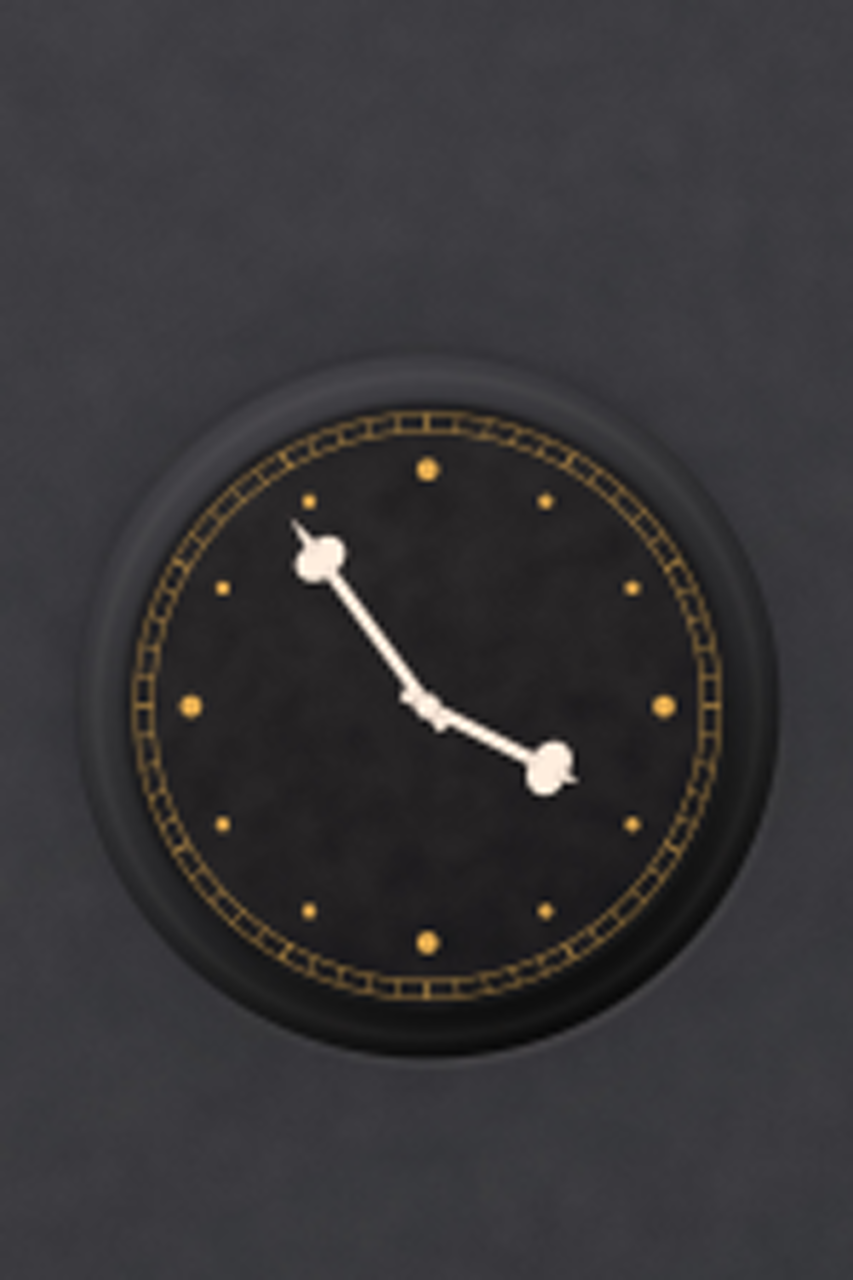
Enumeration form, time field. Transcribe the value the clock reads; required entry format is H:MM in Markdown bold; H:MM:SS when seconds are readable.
**3:54**
